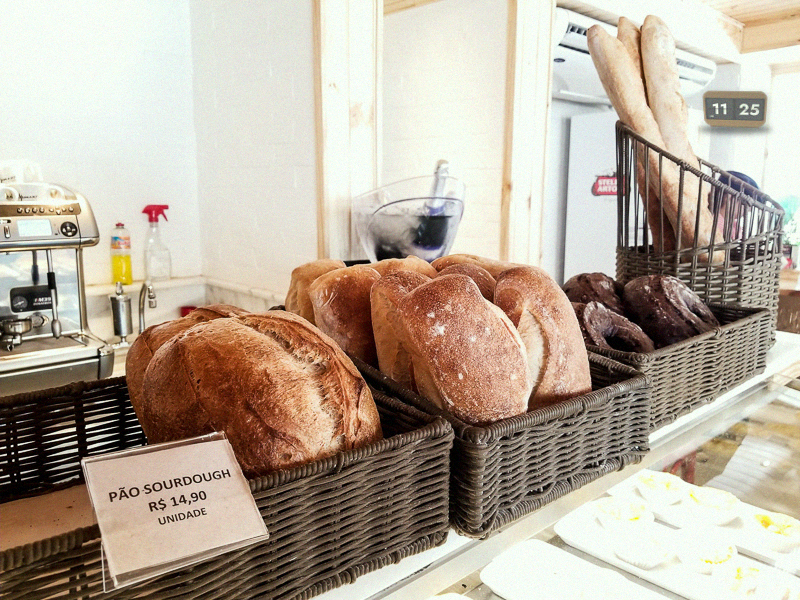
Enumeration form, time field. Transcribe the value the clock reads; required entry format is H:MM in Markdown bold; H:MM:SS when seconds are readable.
**11:25**
